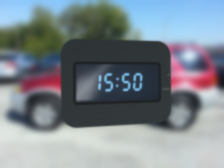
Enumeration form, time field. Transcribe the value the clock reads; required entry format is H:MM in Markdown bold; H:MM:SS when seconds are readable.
**15:50**
